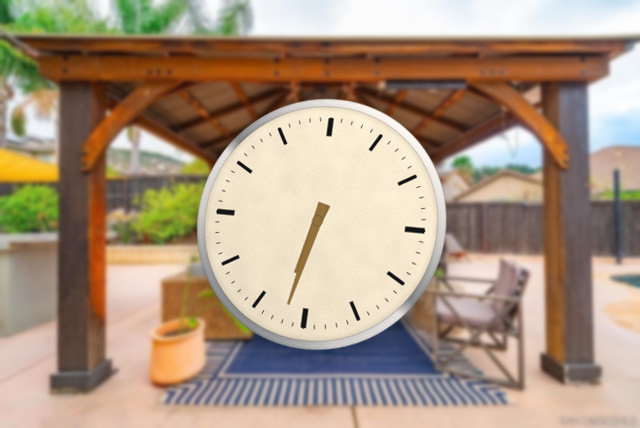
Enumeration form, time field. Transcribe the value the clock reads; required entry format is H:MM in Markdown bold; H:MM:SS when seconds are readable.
**6:32**
